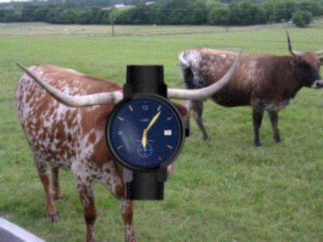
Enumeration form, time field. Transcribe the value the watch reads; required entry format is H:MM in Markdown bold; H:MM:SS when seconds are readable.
**6:06**
